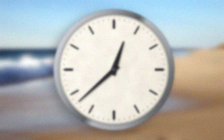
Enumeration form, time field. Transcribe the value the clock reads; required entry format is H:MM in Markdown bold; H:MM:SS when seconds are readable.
**12:38**
